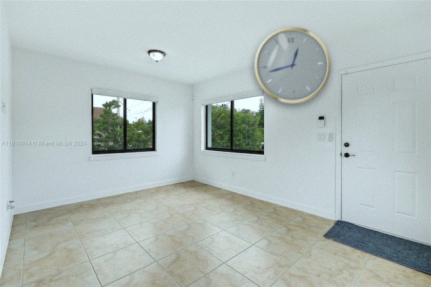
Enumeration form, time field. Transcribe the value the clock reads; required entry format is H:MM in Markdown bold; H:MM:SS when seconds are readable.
**12:43**
